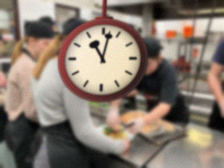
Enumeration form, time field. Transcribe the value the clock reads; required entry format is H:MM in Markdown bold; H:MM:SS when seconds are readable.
**11:02**
